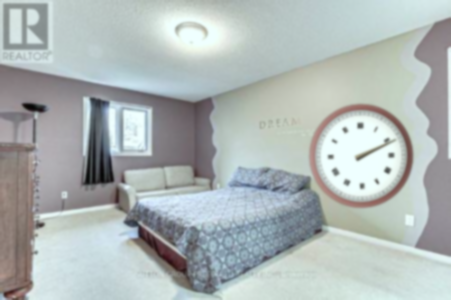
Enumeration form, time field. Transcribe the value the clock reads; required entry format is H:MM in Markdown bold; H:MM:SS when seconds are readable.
**2:11**
